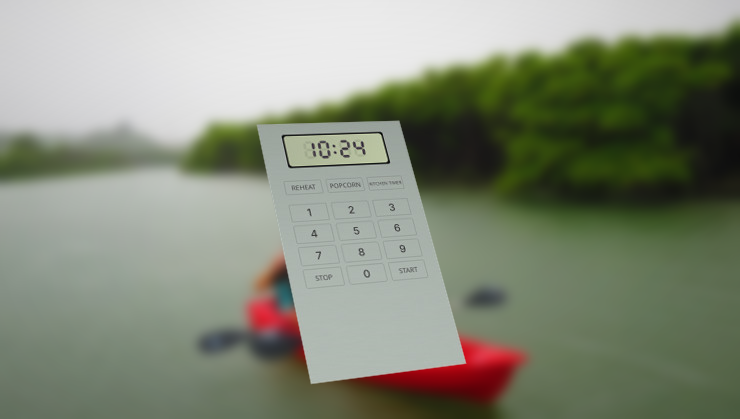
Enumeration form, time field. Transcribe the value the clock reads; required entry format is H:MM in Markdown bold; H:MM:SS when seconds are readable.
**10:24**
